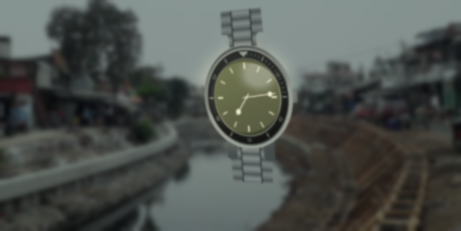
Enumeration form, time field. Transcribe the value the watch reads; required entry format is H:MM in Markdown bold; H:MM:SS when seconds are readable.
**7:14**
